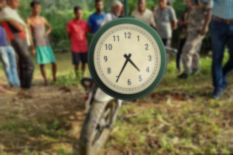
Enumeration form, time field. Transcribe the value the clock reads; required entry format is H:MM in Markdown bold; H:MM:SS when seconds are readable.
**4:35**
